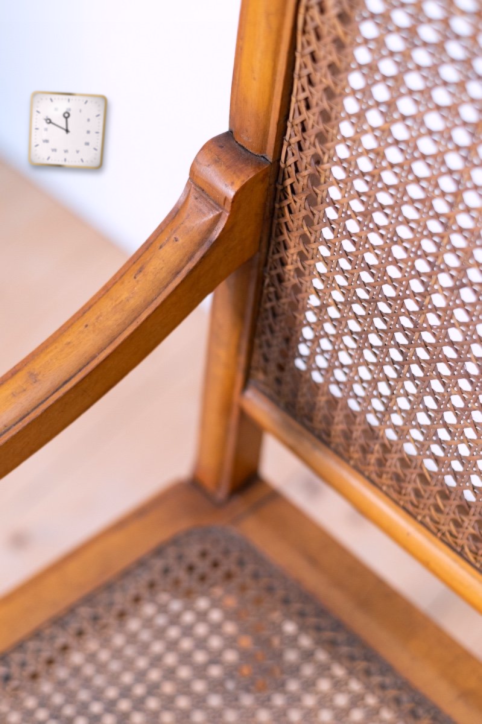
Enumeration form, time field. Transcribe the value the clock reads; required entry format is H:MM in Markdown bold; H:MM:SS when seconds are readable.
**11:49**
